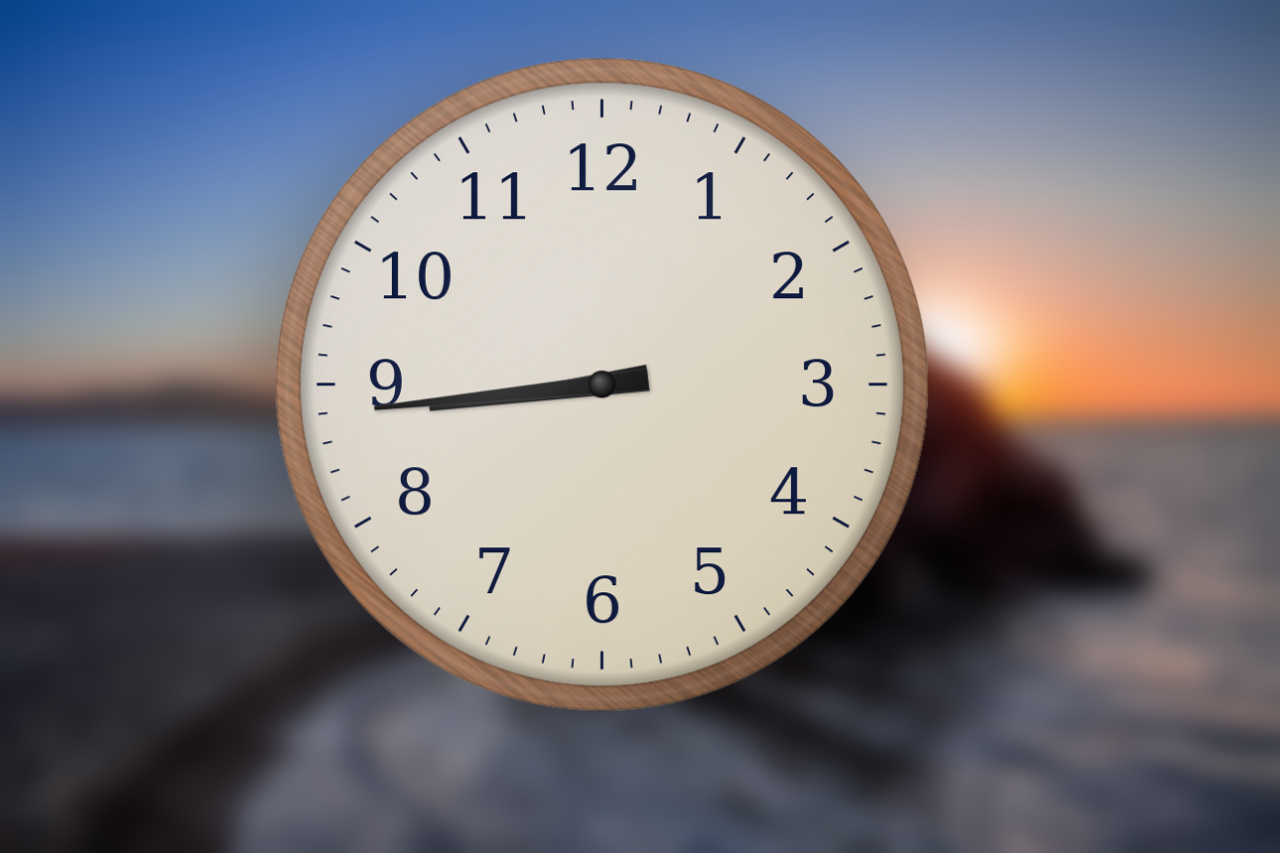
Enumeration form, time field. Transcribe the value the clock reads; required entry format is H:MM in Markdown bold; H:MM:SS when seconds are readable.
**8:44**
